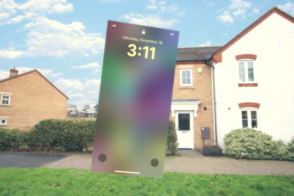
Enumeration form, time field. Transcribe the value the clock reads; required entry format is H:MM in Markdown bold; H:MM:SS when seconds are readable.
**3:11**
